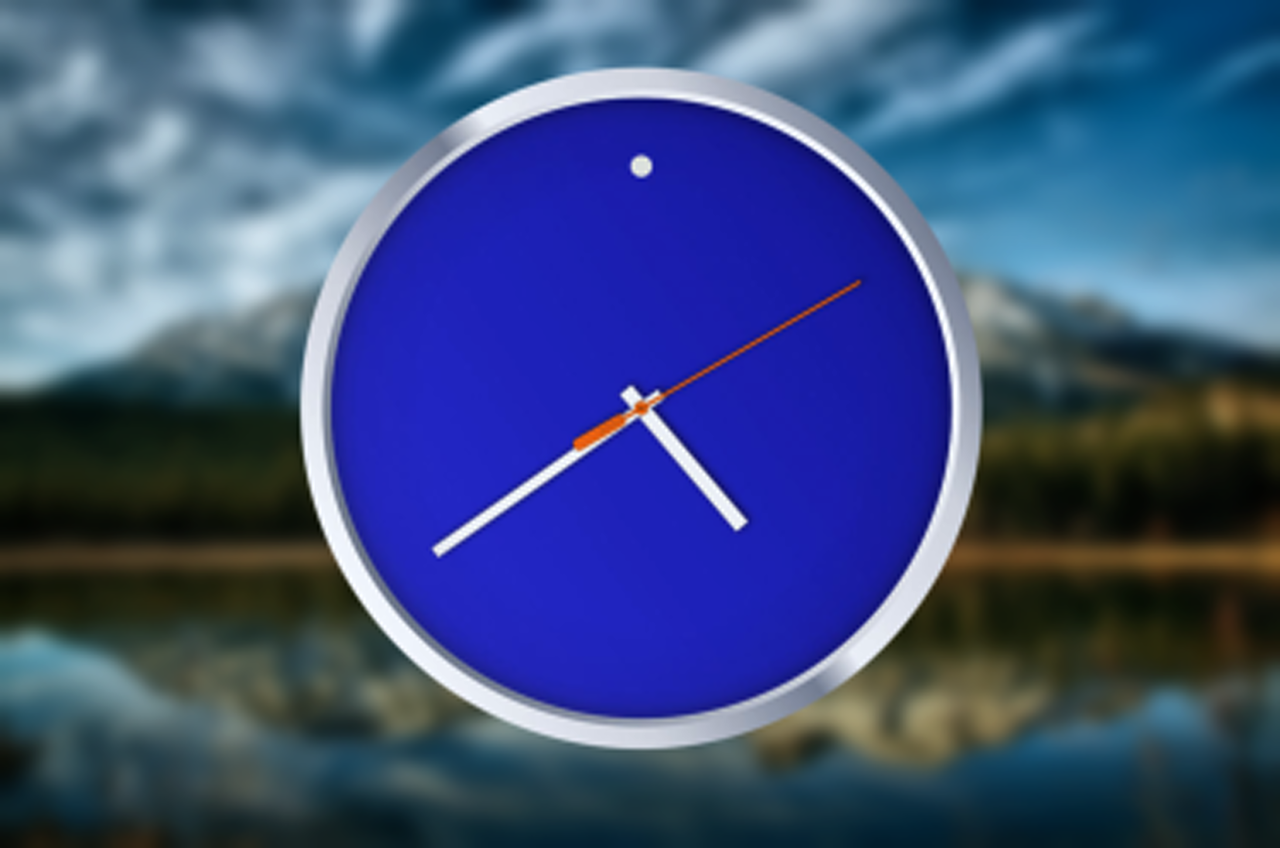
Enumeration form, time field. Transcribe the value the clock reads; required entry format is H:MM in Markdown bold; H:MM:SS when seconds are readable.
**4:39:10**
